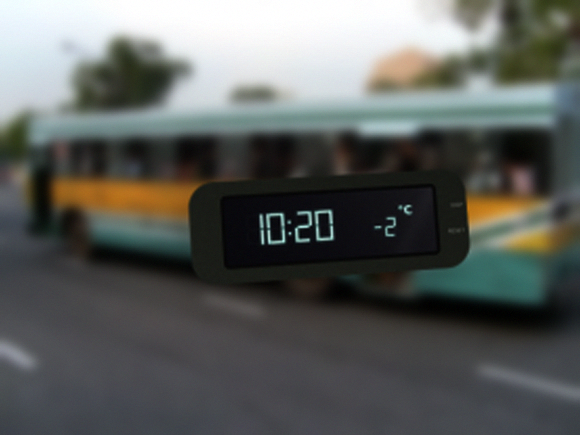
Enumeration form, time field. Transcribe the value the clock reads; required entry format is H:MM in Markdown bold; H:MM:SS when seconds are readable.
**10:20**
